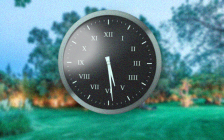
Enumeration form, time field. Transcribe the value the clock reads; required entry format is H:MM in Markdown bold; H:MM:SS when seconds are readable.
**5:29**
